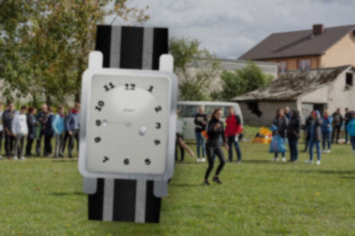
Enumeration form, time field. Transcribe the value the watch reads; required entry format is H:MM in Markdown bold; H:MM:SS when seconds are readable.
**3:45**
